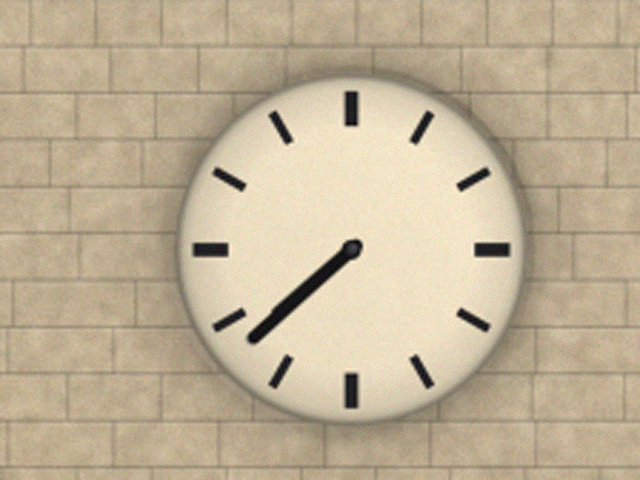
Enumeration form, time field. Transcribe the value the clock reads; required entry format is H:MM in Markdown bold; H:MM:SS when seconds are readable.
**7:38**
